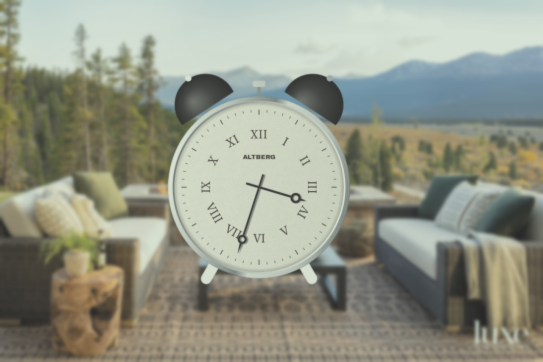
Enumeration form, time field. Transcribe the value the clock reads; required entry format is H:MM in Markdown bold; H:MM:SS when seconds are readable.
**3:33**
